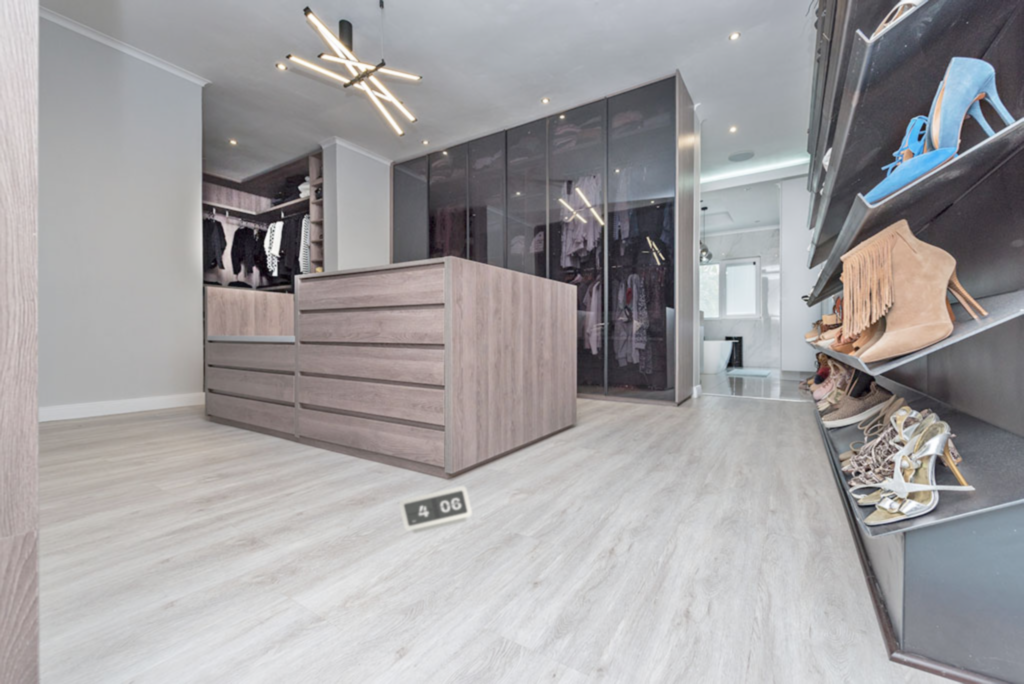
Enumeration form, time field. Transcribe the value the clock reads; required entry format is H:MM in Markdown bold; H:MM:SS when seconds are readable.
**4:06**
